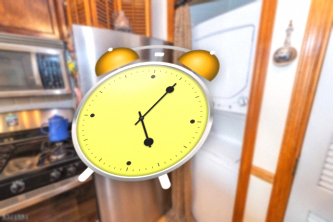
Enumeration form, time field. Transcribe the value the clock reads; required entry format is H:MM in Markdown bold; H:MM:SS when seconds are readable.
**5:05**
